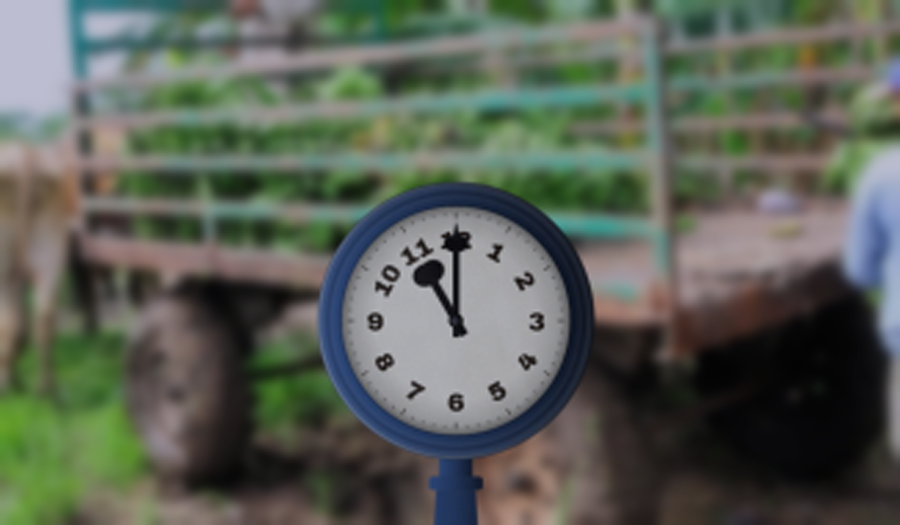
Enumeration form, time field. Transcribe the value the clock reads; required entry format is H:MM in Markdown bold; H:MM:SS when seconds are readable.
**11:00**
